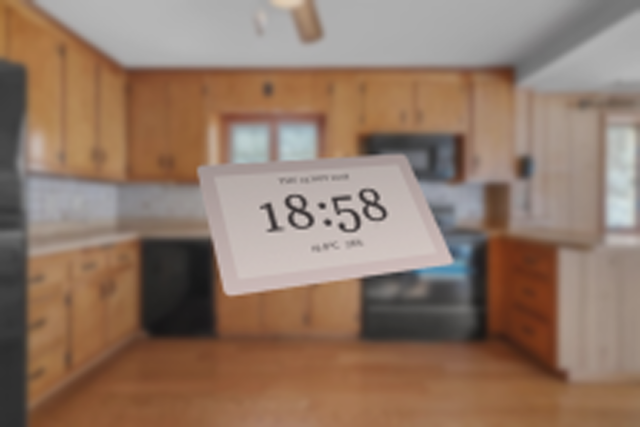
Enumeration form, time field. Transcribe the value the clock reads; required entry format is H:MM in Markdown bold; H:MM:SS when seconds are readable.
**18:58**
